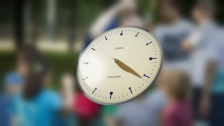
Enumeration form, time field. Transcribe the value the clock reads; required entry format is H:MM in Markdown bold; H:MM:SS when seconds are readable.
**4:21**
